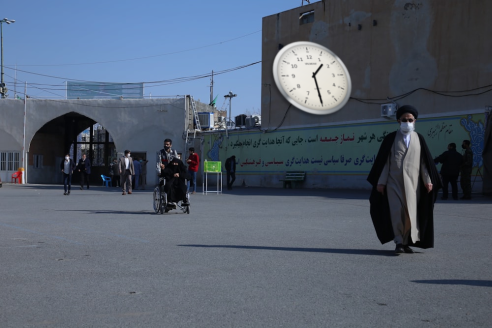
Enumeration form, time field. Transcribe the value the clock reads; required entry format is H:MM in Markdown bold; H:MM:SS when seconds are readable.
**1:30**
